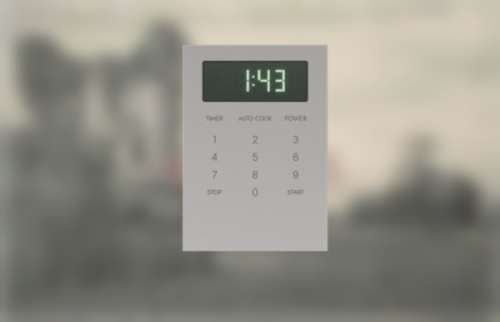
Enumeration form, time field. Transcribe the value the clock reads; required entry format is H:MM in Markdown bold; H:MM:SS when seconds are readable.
**1:43**
